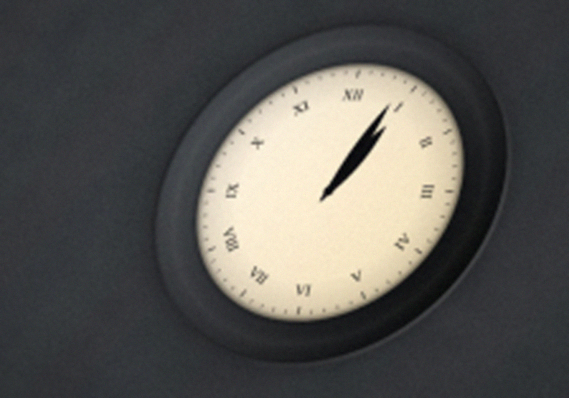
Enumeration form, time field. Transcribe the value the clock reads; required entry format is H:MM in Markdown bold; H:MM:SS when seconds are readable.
**1:04**
